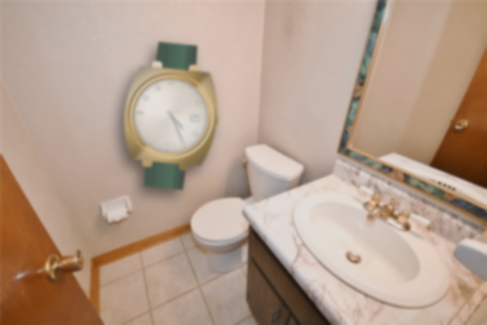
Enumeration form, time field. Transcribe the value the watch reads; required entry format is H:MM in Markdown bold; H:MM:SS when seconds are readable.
**4:25**
